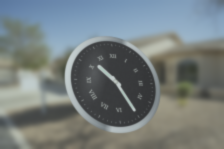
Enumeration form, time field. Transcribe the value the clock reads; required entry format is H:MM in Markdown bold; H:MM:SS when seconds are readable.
**10:25**
